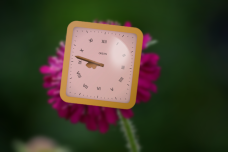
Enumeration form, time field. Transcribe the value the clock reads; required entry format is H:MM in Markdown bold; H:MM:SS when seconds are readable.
**8:47**
